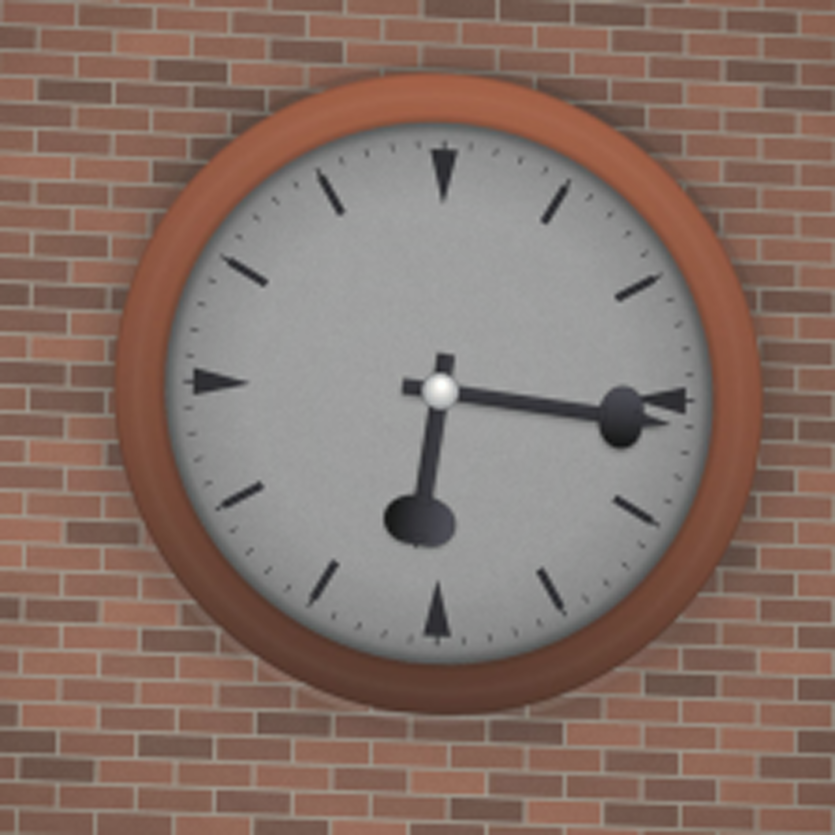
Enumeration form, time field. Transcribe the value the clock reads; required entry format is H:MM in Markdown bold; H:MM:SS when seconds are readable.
**6:16**
